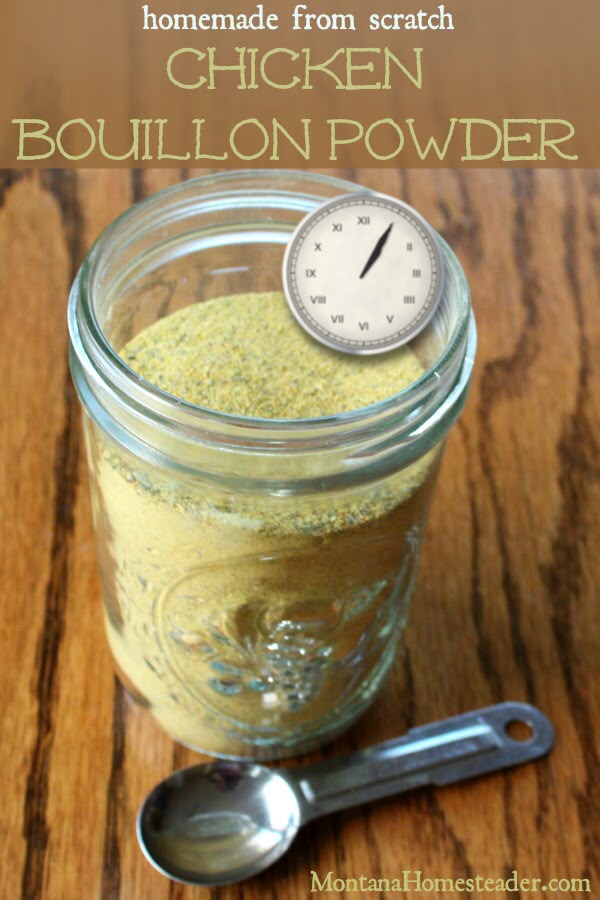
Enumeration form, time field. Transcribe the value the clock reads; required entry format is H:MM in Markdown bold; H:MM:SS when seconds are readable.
**1:05**
